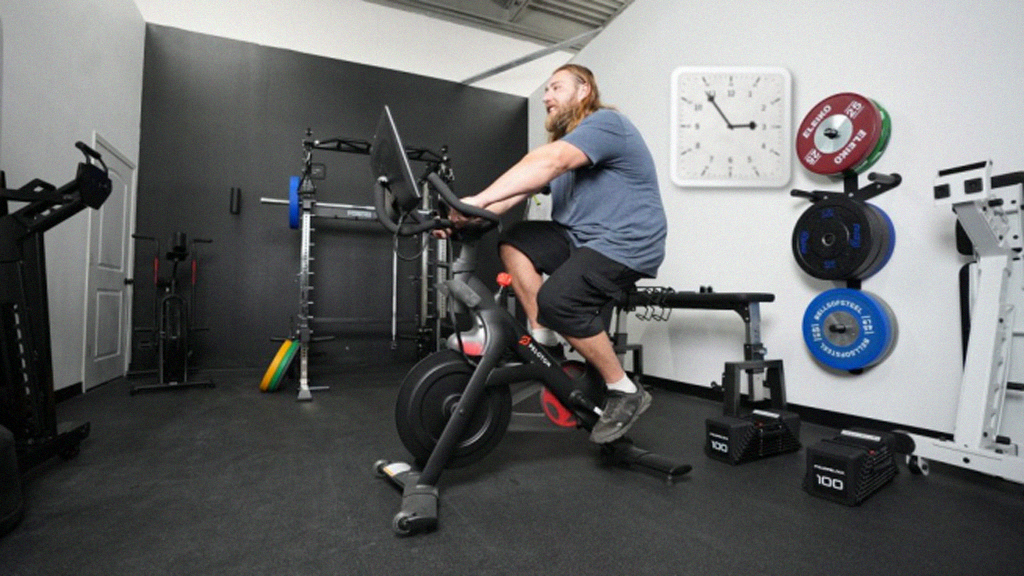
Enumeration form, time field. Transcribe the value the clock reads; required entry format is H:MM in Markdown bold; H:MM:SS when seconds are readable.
**2:54**
